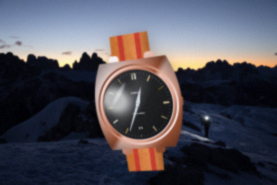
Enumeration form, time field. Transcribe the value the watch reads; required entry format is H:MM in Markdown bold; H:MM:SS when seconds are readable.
**12:34**
